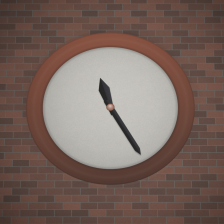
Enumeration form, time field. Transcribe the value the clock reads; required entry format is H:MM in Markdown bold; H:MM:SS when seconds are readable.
**11:25**
